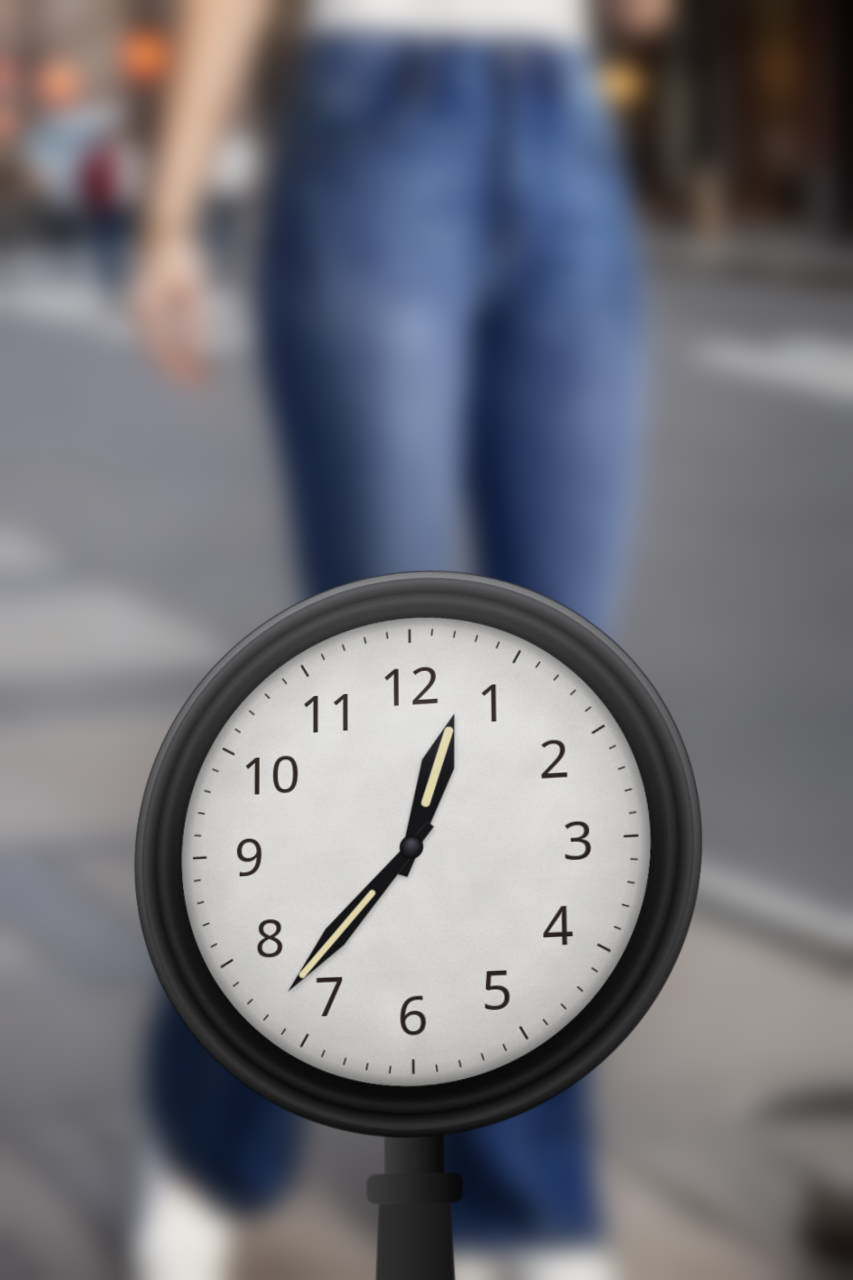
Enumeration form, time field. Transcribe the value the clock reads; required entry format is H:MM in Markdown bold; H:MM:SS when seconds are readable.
**12:37**
